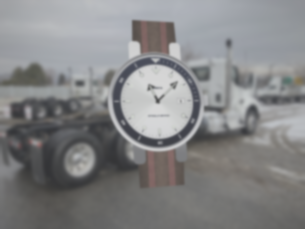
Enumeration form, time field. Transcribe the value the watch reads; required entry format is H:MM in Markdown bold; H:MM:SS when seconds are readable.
**11:08**
